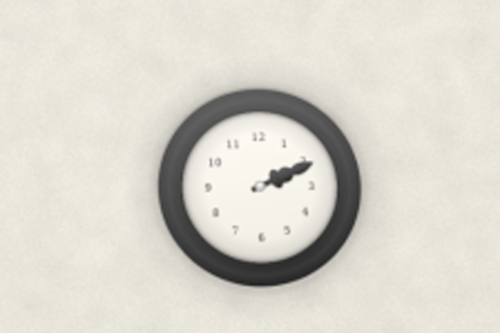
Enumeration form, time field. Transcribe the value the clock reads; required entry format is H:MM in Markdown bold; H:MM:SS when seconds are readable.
**2:11**
